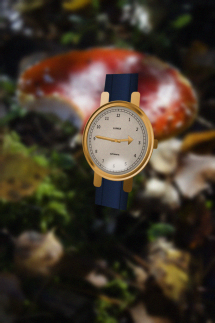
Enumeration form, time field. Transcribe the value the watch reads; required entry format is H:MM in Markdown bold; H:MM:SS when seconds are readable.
**2:46**
